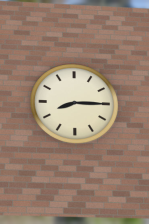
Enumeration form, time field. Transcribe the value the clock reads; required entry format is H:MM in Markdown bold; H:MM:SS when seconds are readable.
**8:15**
